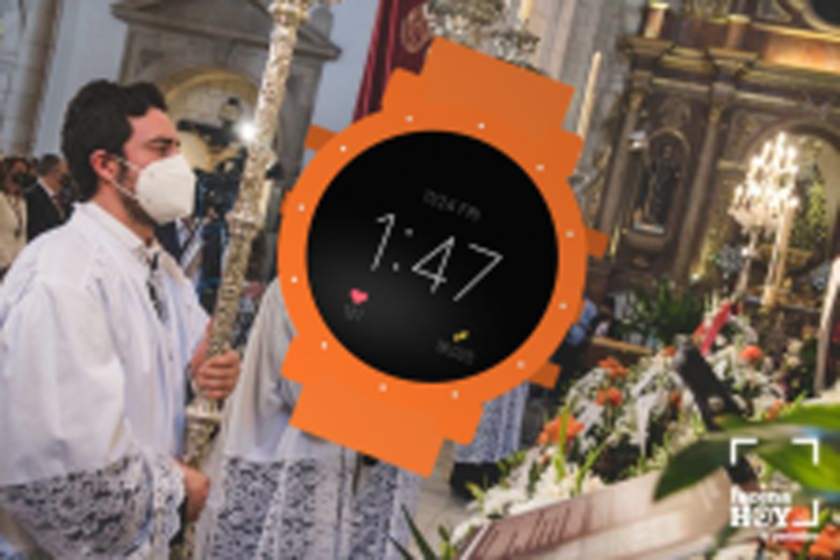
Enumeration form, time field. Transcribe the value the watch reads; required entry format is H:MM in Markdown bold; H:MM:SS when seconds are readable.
**1:47**
